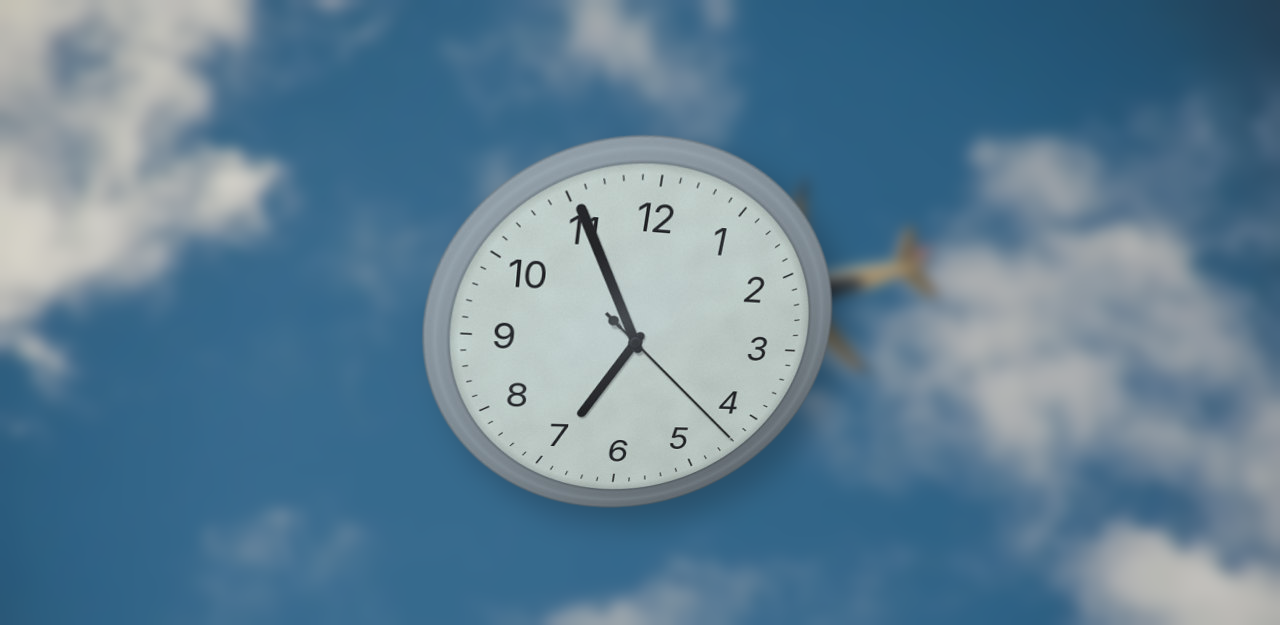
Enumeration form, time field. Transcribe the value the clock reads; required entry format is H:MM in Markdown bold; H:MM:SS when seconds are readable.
**6:55:22**
